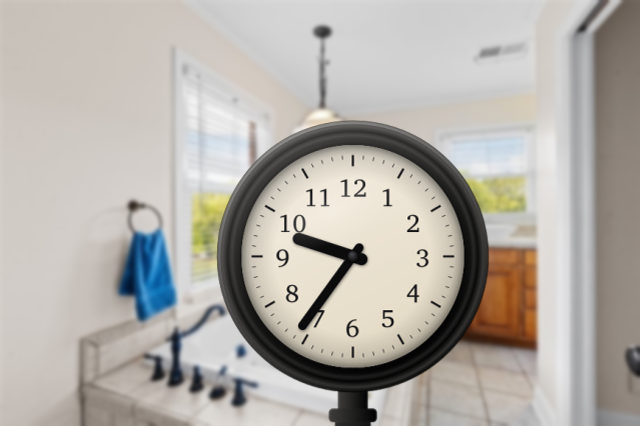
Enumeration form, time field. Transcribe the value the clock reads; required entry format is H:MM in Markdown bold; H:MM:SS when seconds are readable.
**9:36**
